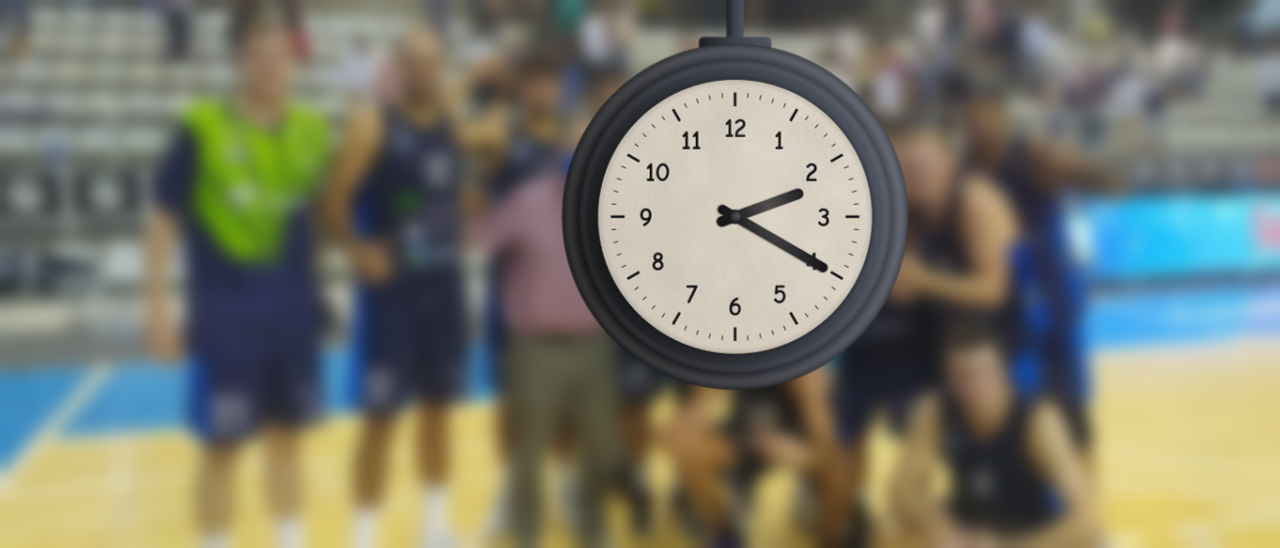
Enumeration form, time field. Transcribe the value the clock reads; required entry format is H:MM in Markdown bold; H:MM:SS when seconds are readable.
**2:20**
